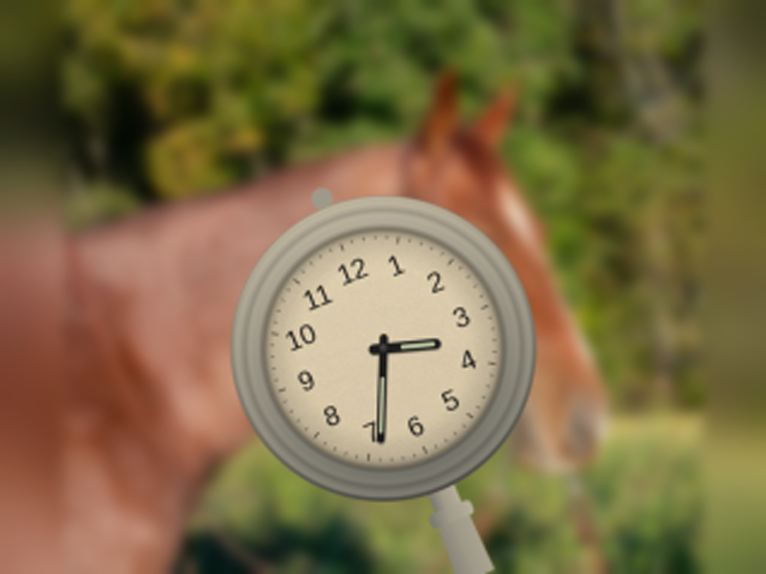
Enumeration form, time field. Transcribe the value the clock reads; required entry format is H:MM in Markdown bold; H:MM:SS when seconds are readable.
**3:34**
